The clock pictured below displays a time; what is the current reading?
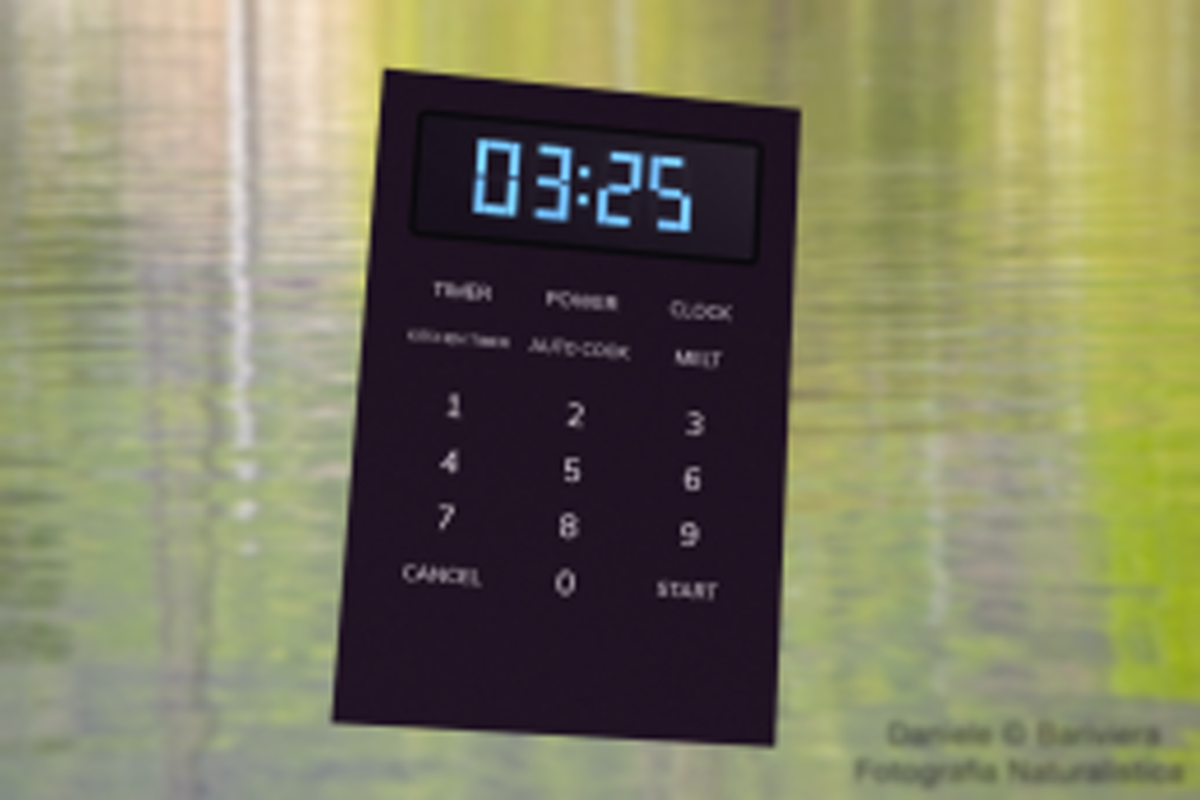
3:25
